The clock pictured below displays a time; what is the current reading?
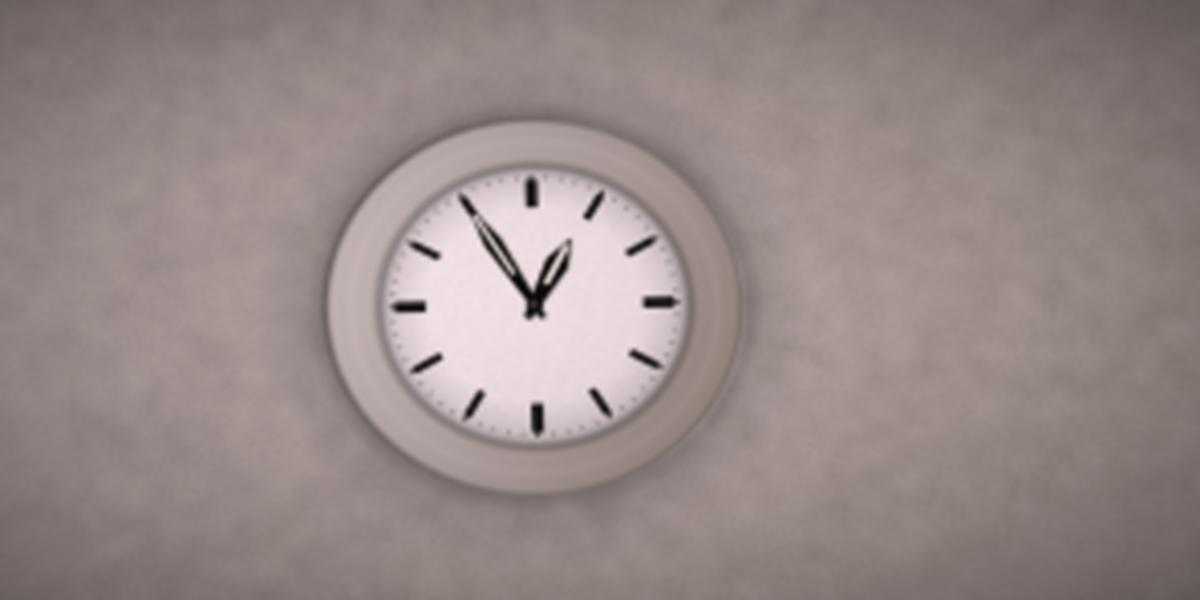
12:55
